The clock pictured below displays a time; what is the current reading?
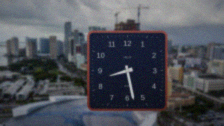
8:28
